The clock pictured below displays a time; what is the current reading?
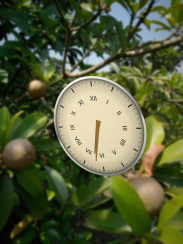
6:32
